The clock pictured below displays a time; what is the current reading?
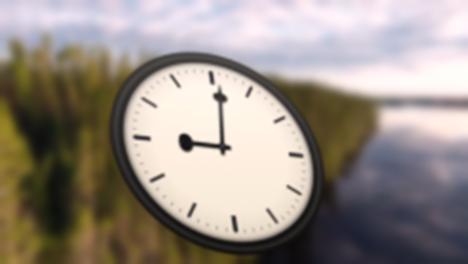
9:01
